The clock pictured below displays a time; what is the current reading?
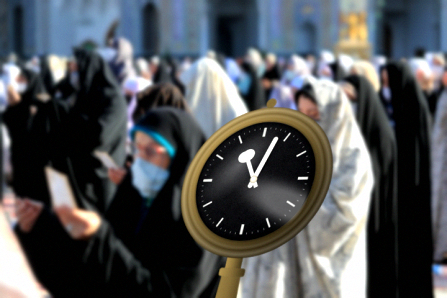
11:03
